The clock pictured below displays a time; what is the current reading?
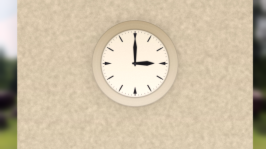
3:00
